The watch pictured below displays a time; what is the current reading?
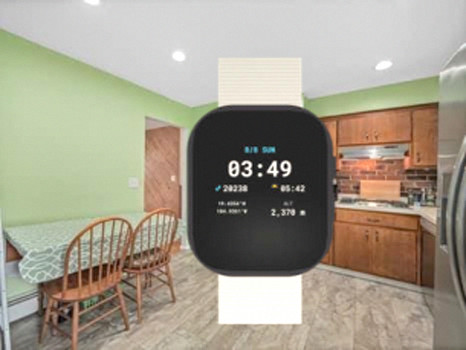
3:49
